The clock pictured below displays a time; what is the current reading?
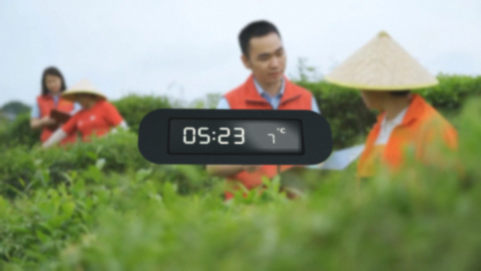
5:23
